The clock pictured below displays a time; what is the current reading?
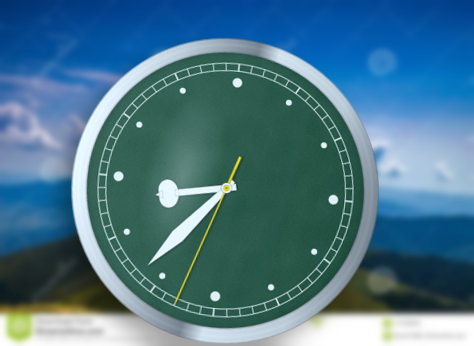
8:36:33
